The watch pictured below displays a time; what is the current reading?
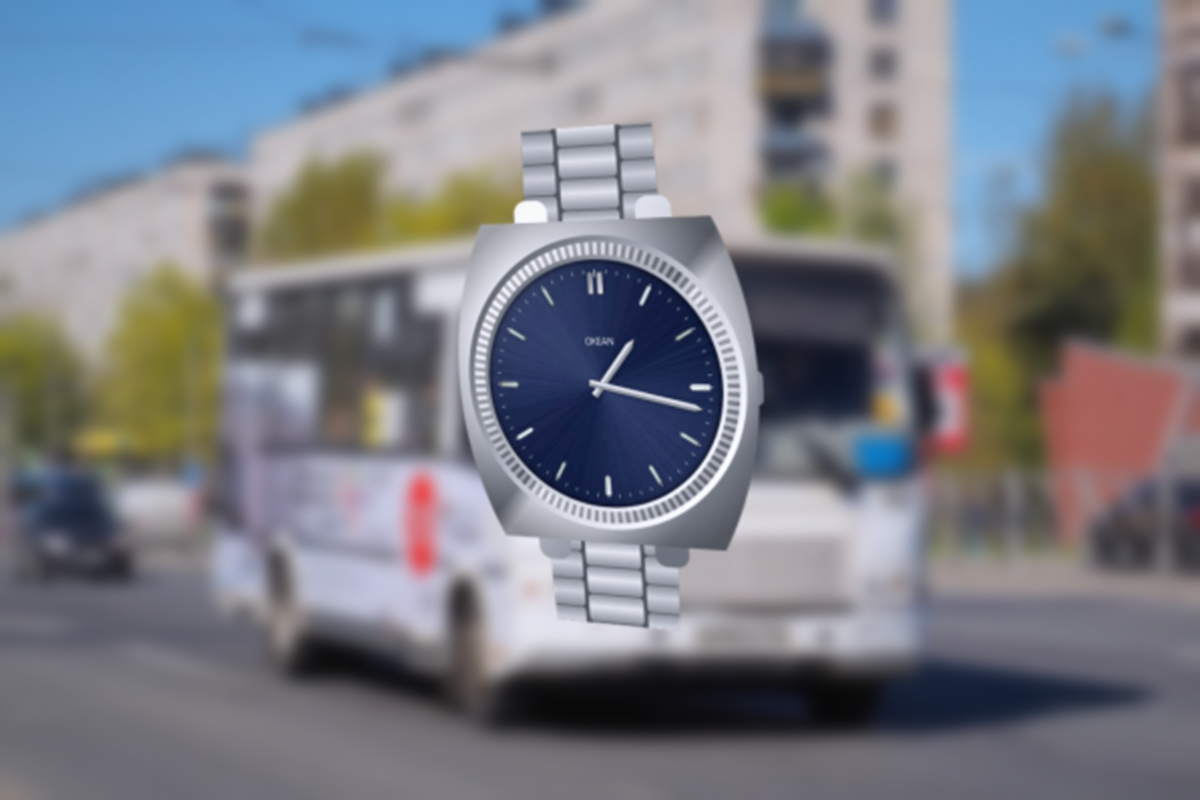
1:17
